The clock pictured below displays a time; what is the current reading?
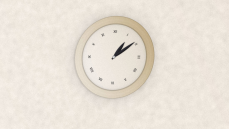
1:09
